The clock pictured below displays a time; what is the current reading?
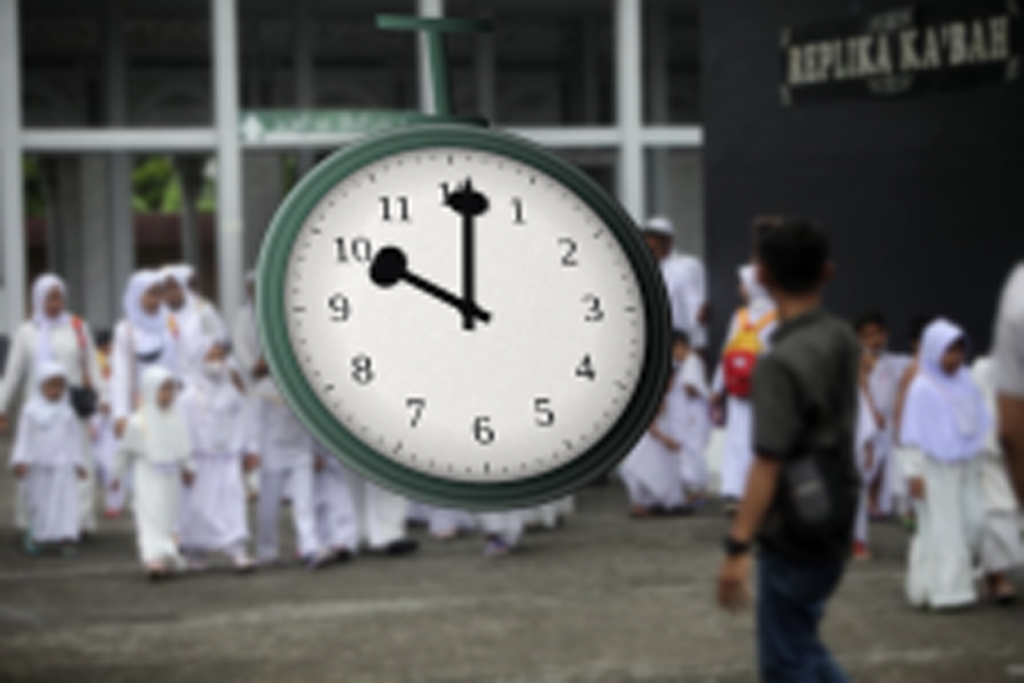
10:01
